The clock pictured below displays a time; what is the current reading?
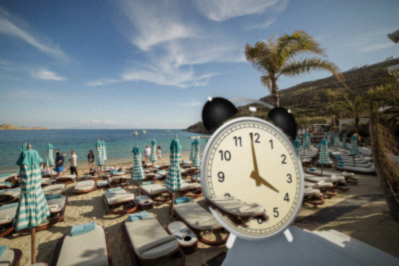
3:59
